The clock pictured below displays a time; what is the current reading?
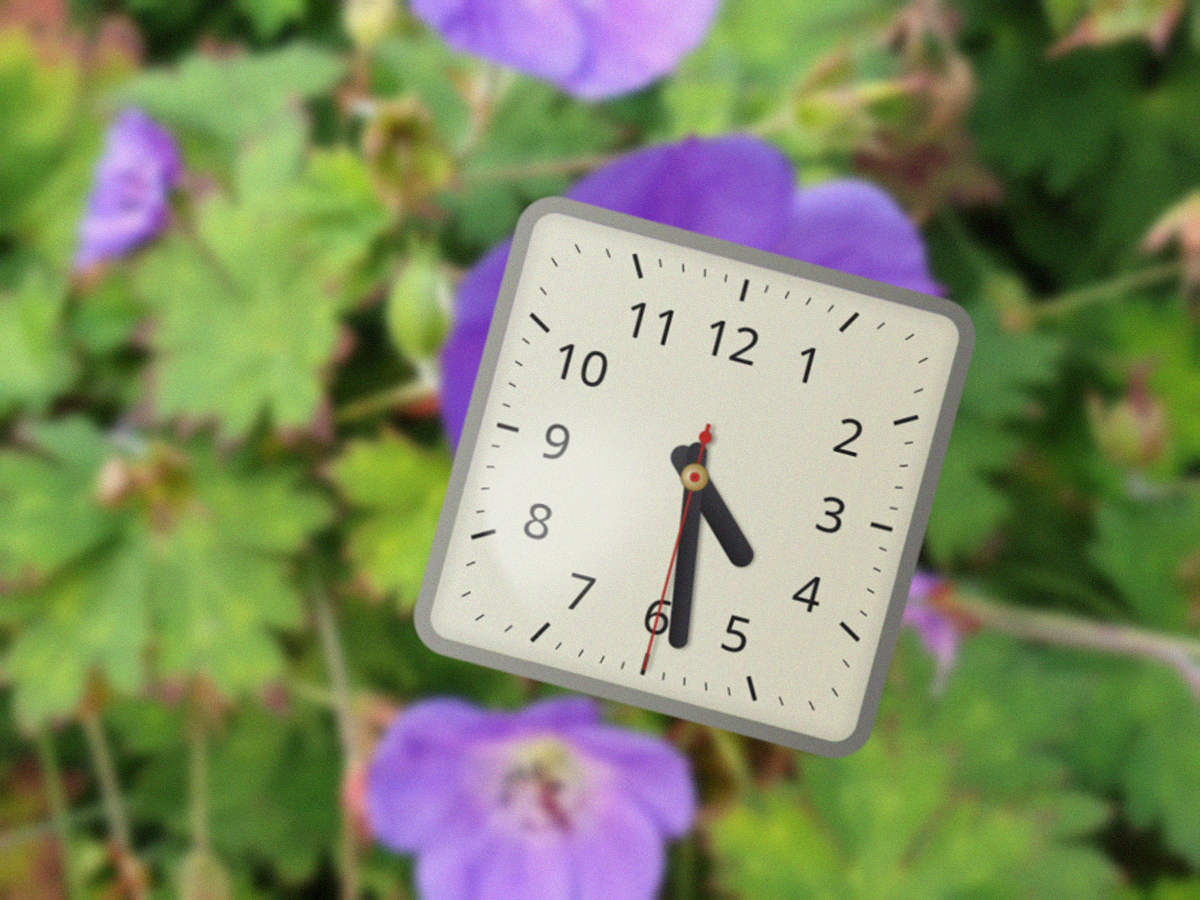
4:28:30
